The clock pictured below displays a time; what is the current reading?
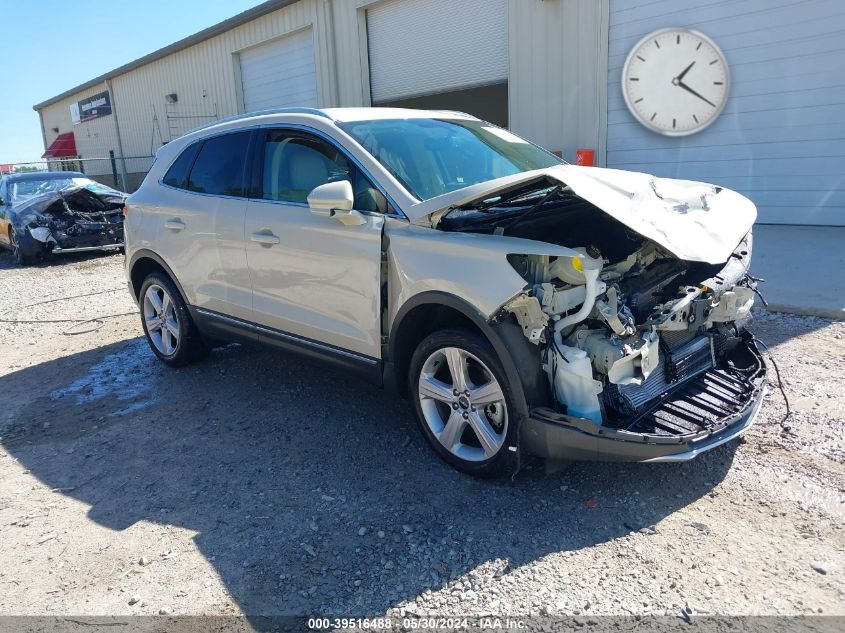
1:20
